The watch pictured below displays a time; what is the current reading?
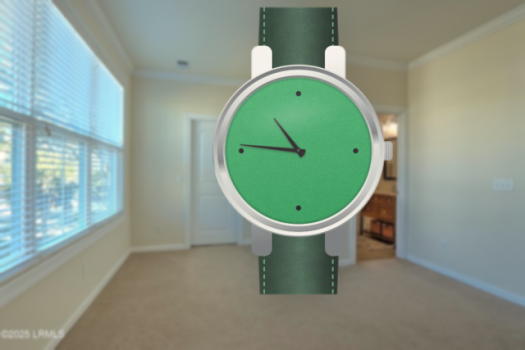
10:46
